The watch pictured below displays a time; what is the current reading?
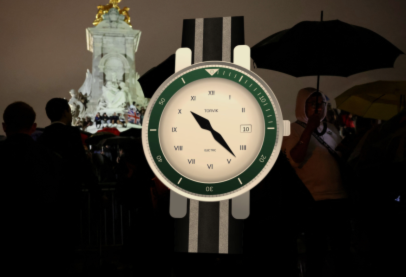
10:23
